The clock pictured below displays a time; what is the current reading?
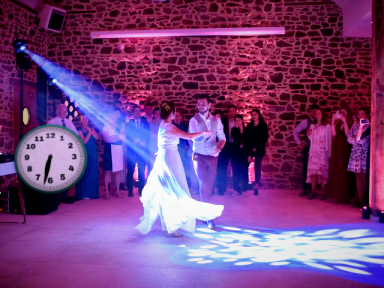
6:32
